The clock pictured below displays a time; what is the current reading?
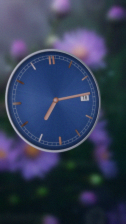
7:14
